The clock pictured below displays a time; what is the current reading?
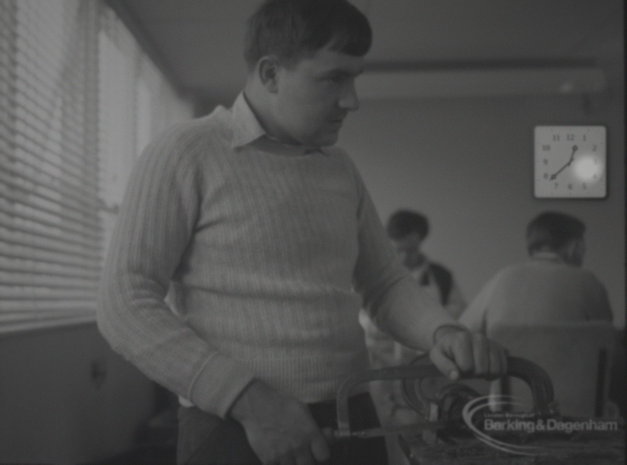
12:38
